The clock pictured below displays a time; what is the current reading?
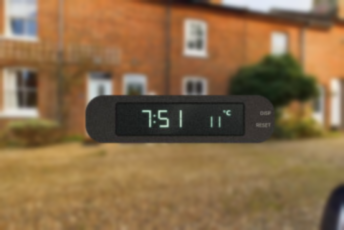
7:51
